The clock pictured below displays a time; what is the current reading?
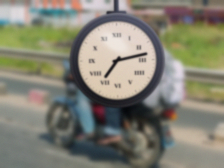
7:13
